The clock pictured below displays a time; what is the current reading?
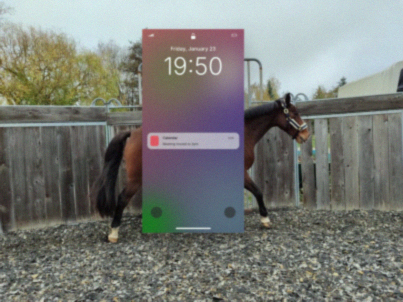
19:50
